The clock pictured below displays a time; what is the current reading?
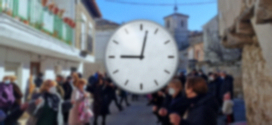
9:02
